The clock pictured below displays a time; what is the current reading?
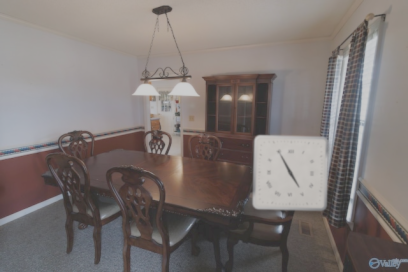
4:55
